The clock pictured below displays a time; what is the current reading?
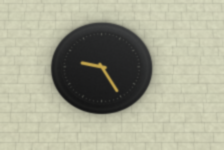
9:25
